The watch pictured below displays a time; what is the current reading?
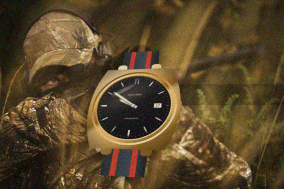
9:51
